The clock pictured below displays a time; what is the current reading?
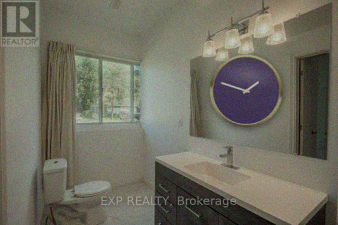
1:48
